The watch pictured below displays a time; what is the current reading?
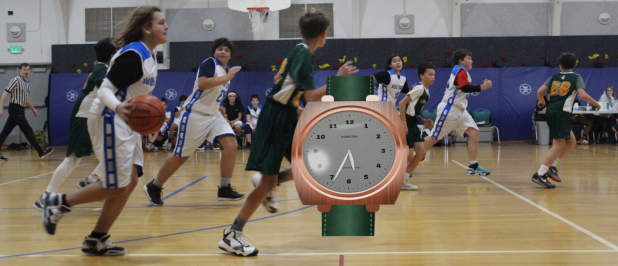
5:34
